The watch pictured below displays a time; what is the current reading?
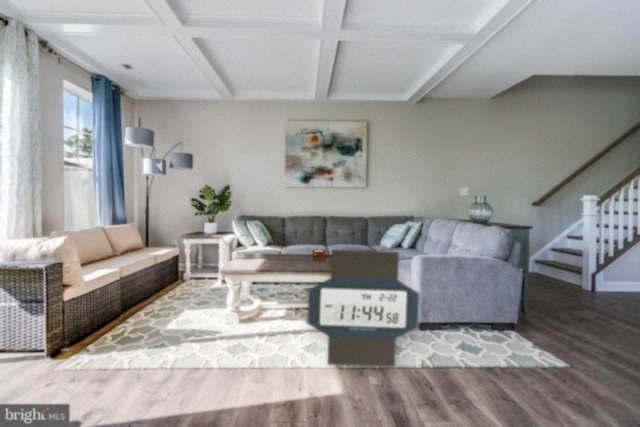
11:44
